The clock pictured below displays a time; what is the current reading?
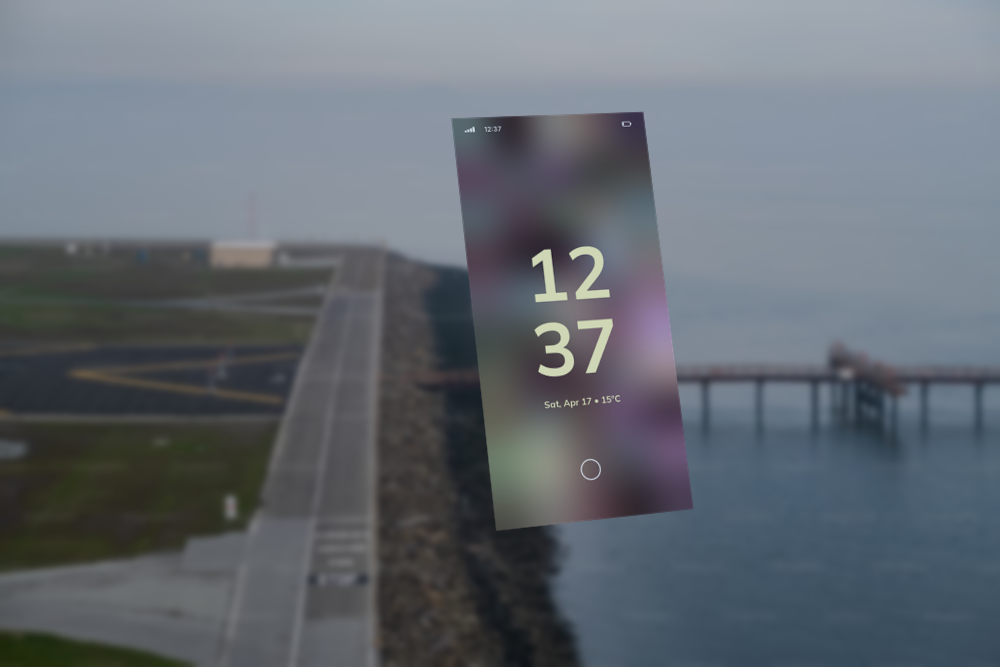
12:37
